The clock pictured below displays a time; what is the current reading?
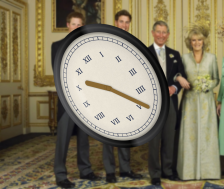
10:24
